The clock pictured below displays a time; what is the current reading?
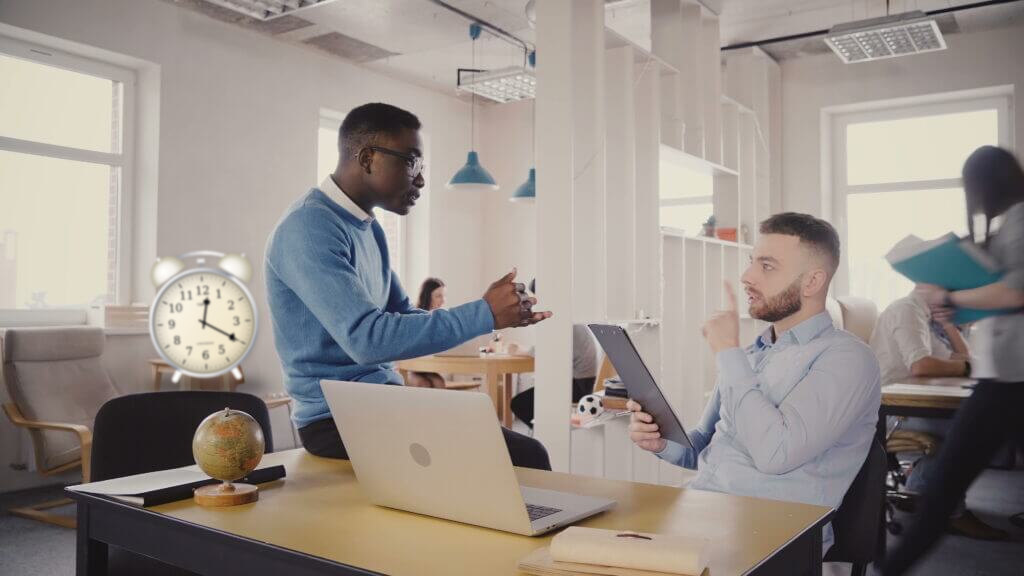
12:20
